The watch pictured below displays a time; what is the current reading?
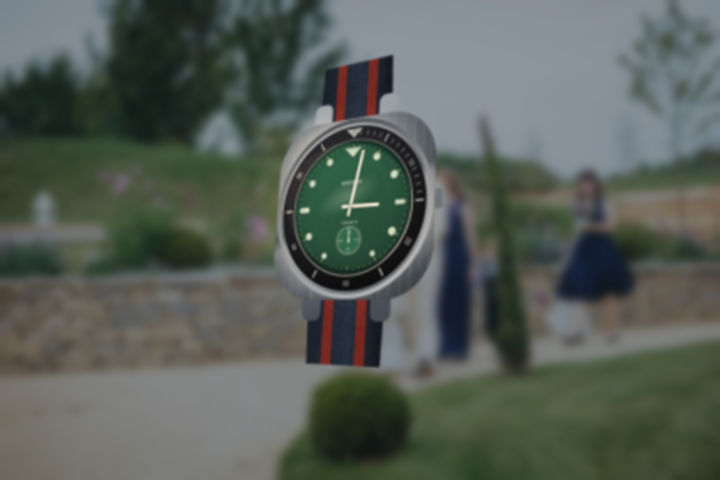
3:02
